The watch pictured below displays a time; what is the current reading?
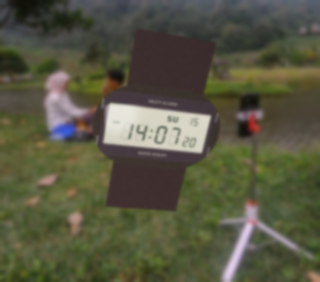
14:07
